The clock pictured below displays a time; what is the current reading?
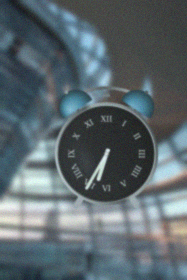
6:35
